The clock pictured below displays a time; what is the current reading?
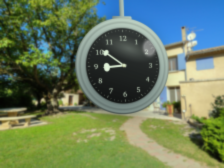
8:51
